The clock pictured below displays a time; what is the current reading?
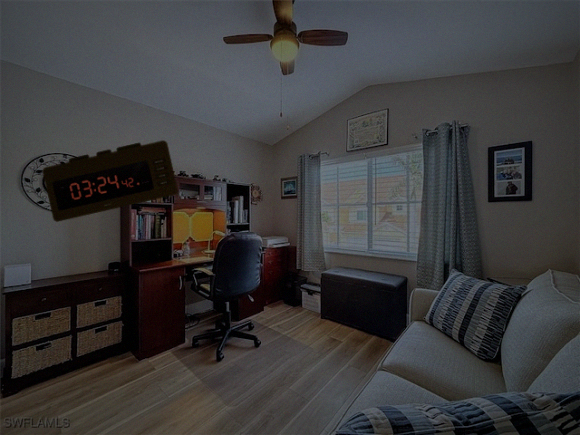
3:24:42
